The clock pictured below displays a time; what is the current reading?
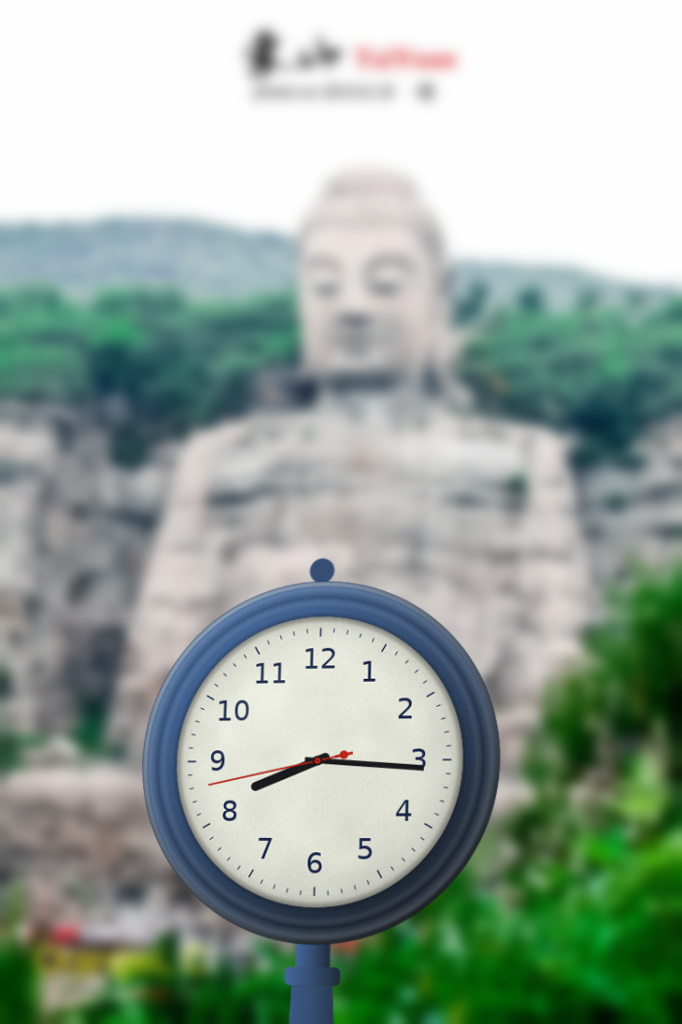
8:15:43
